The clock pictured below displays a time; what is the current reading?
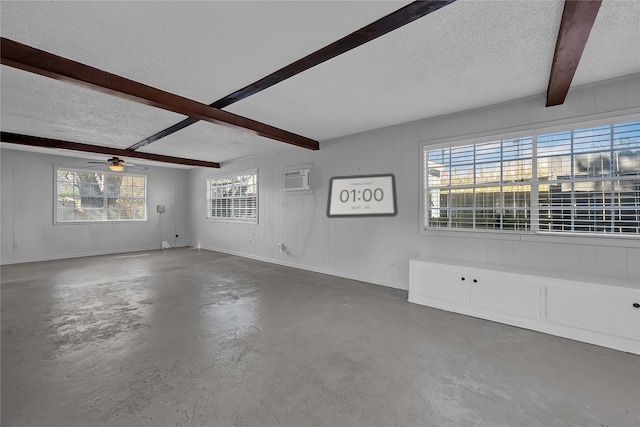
1:00
